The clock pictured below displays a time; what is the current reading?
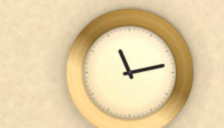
11:13
